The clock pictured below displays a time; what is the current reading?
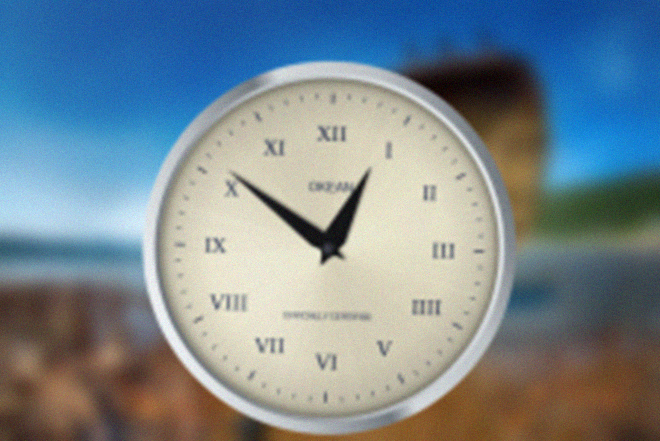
12:51
